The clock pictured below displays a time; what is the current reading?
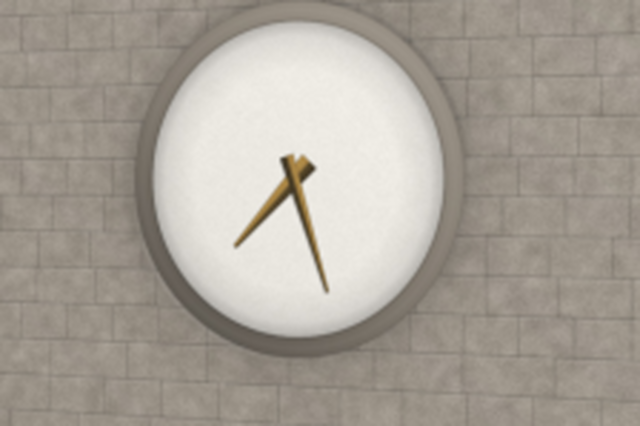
7:27
